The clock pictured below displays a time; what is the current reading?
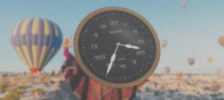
3:35
